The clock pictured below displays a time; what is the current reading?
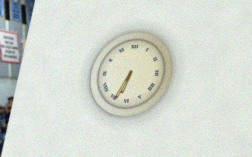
6:34
